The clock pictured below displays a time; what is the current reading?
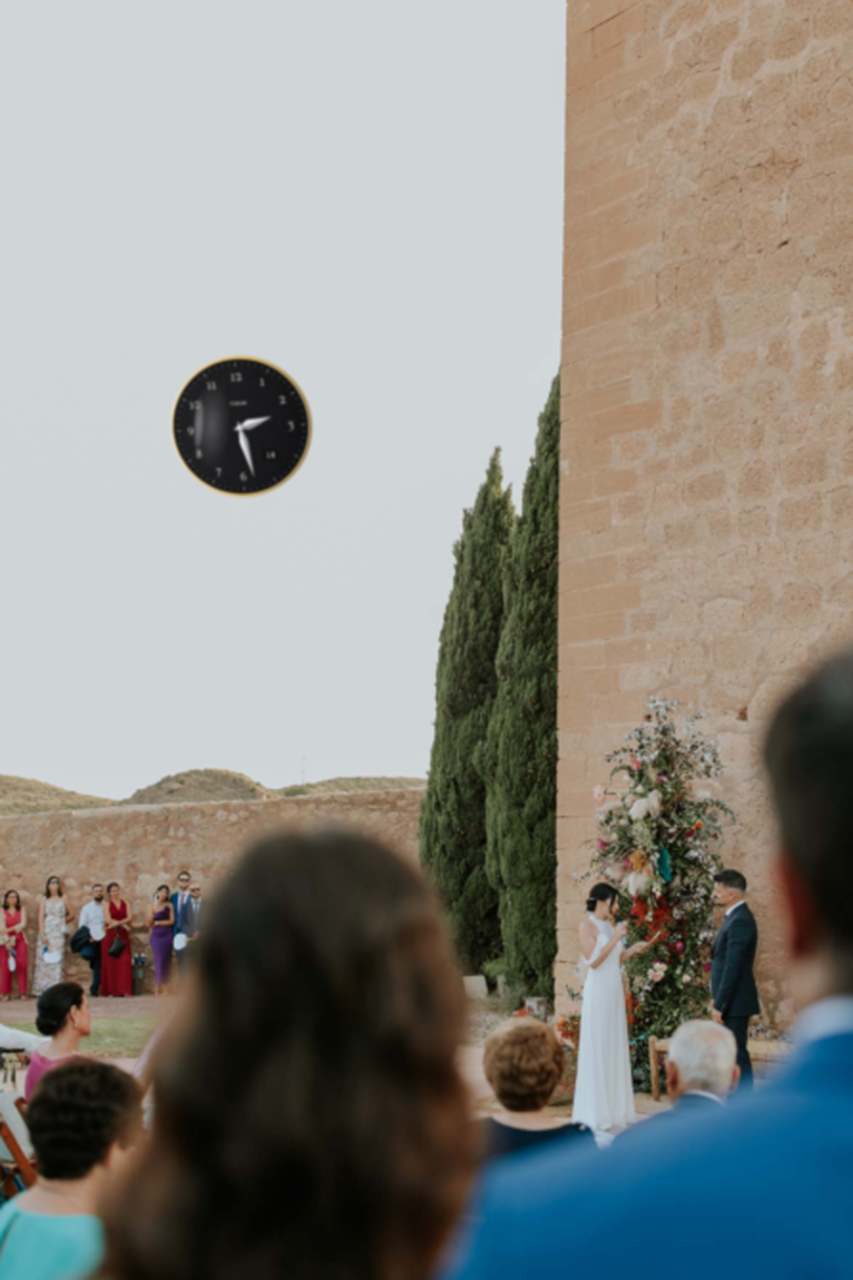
2:28
